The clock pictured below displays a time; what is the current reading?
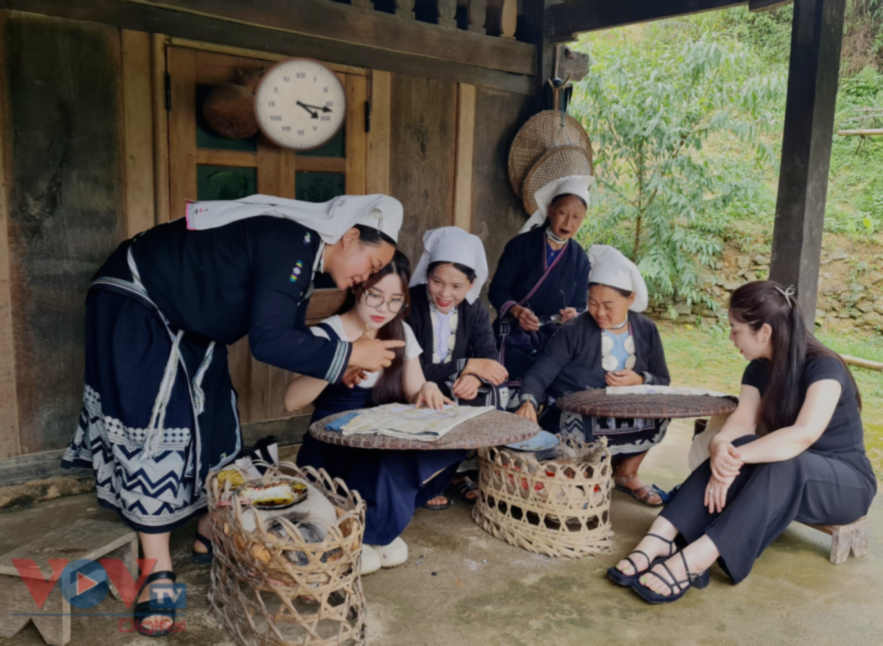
4:17
